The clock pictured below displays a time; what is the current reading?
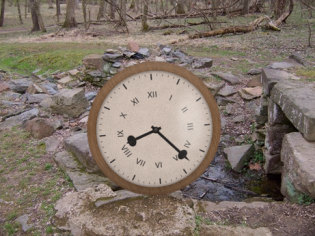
8:23
